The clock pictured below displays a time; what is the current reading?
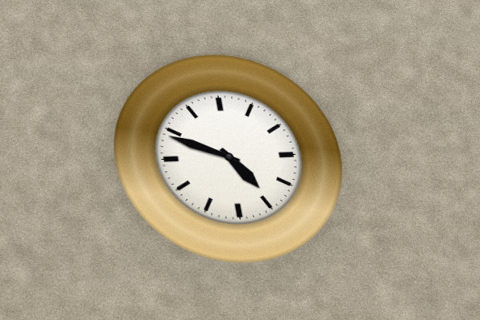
4:49
